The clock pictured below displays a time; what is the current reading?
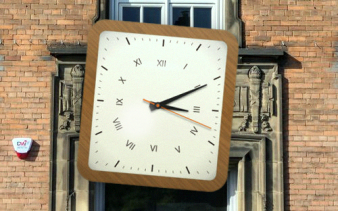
3:10:18
